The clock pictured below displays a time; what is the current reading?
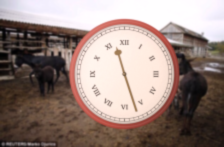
11:27
